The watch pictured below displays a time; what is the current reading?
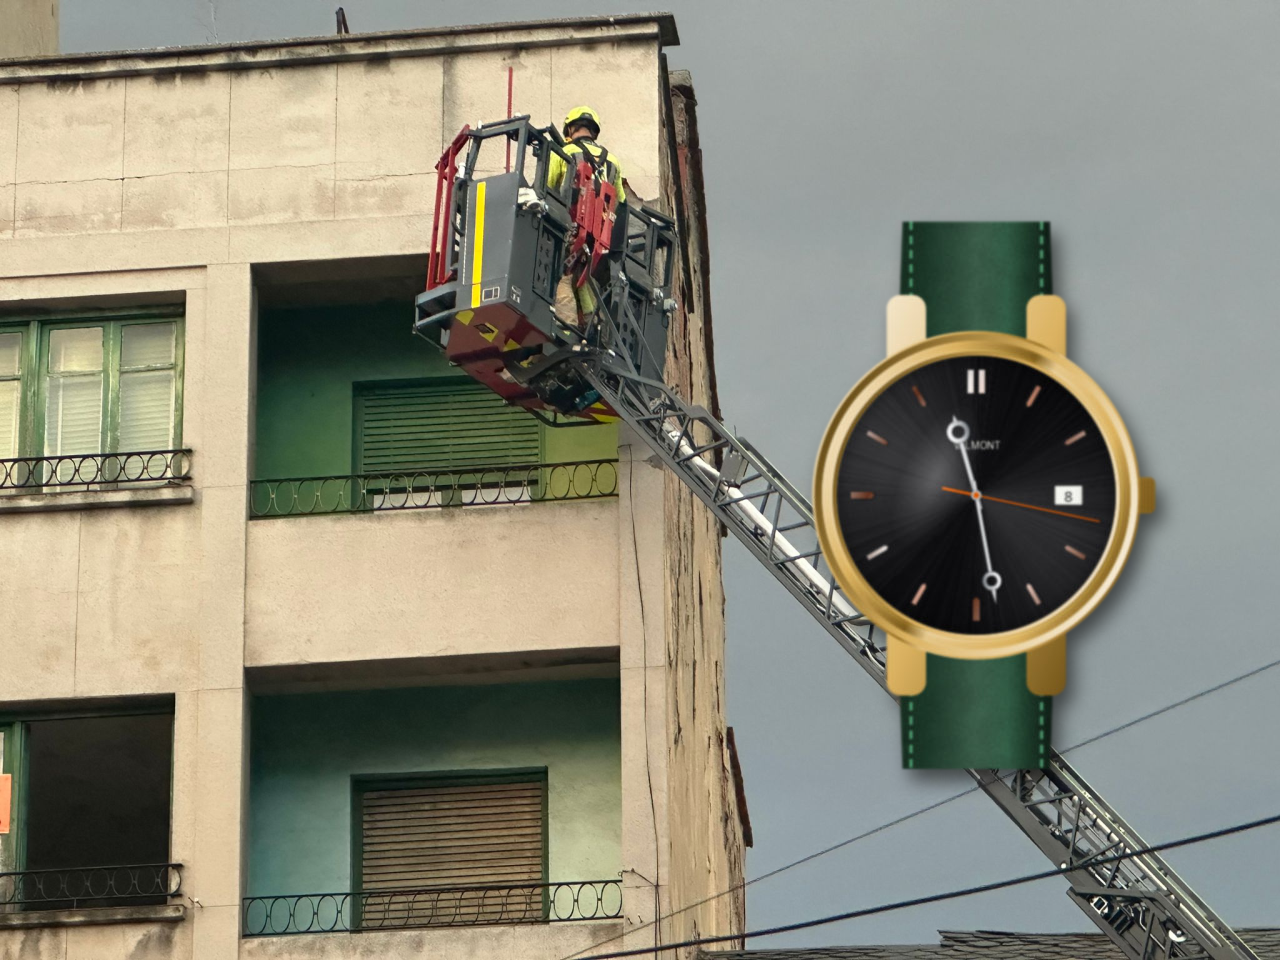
11:28:17
